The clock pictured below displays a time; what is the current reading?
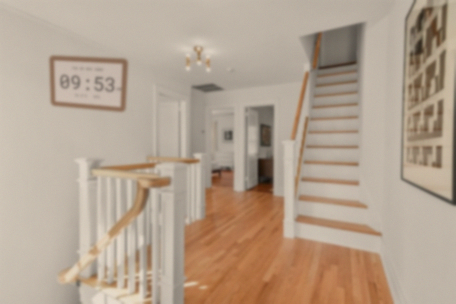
9:53
